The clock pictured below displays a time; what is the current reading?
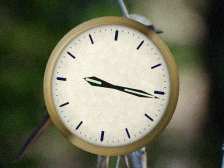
9:16
